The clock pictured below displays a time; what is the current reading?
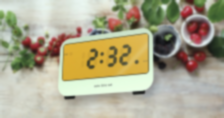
2:32
